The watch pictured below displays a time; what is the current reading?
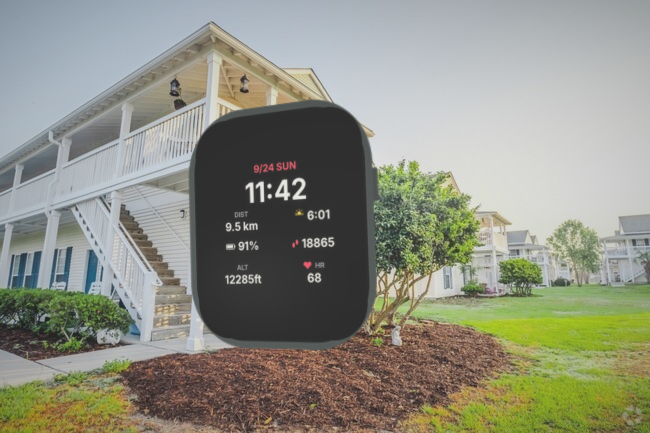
11:42
